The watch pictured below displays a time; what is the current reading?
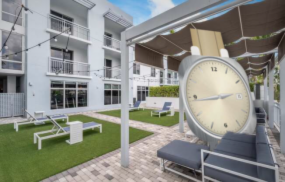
2:44
